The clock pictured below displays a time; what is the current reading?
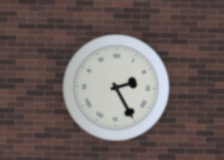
2:25
